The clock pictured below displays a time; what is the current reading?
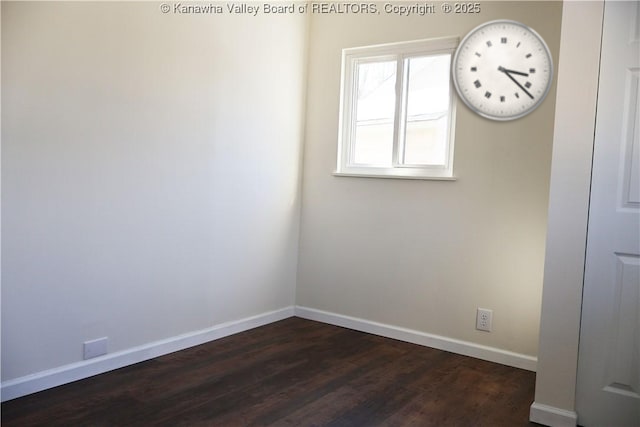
3:22
